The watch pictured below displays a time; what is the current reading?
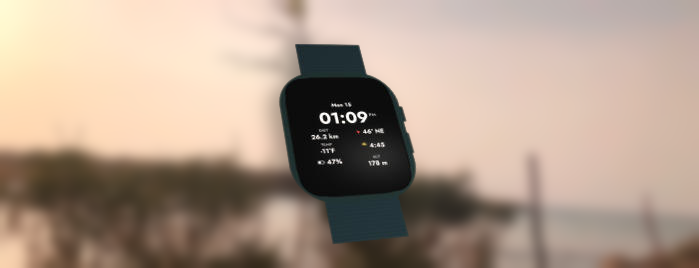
1:09
